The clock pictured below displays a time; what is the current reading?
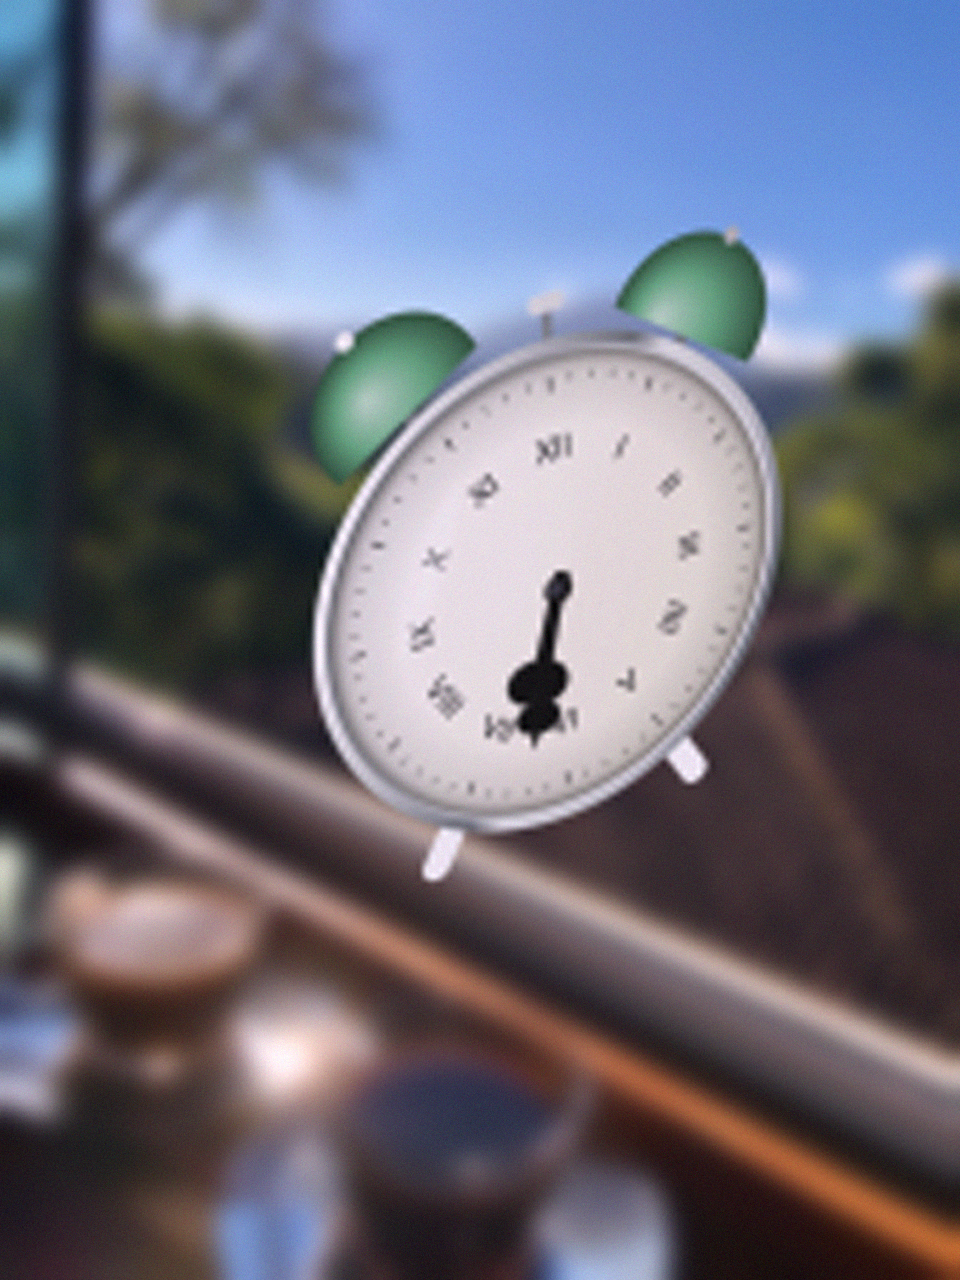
6:32
